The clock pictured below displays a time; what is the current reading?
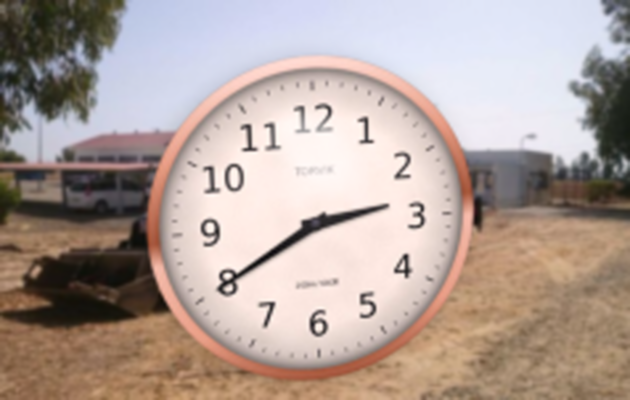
2:40
